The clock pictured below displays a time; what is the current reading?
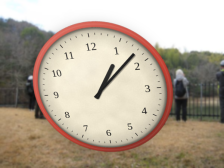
1:08
